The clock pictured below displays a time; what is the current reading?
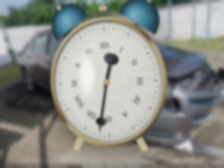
12:32
